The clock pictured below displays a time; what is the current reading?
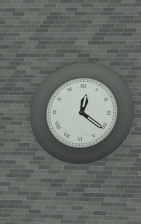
12:21
